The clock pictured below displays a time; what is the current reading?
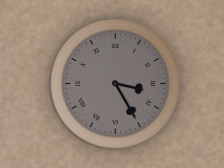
3:25
